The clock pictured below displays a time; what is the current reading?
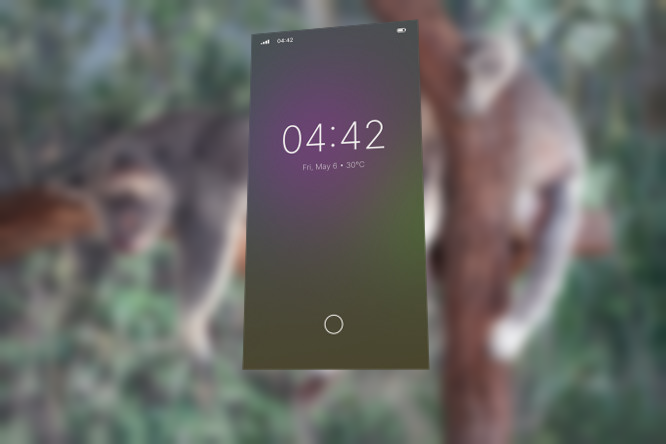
4:42
